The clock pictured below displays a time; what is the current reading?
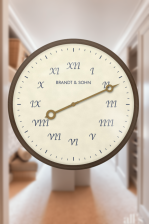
8:11
